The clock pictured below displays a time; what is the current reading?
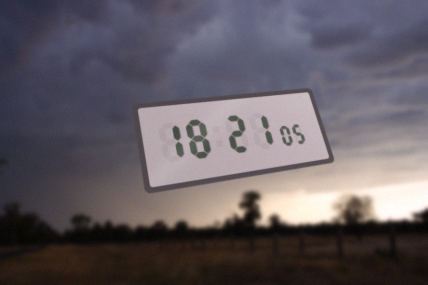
18:21:05
